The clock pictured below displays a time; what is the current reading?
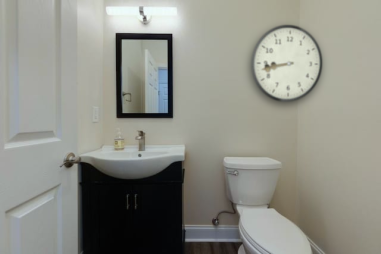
8:43
